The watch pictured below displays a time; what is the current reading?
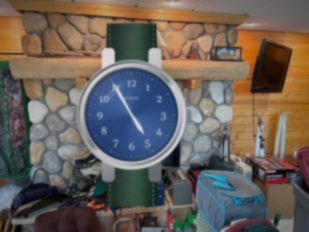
4:55
